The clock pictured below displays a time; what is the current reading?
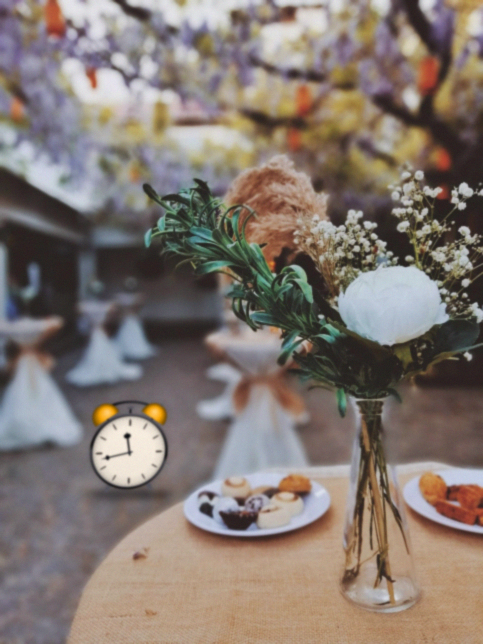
11:43
